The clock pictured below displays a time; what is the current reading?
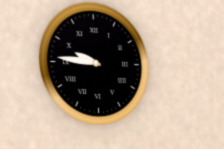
9:46
